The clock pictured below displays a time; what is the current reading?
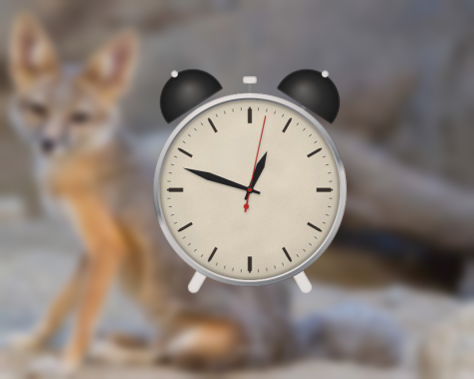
12:48:02
